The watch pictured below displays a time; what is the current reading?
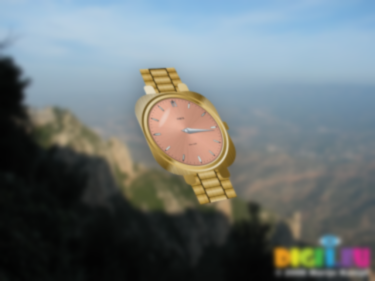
3:16
